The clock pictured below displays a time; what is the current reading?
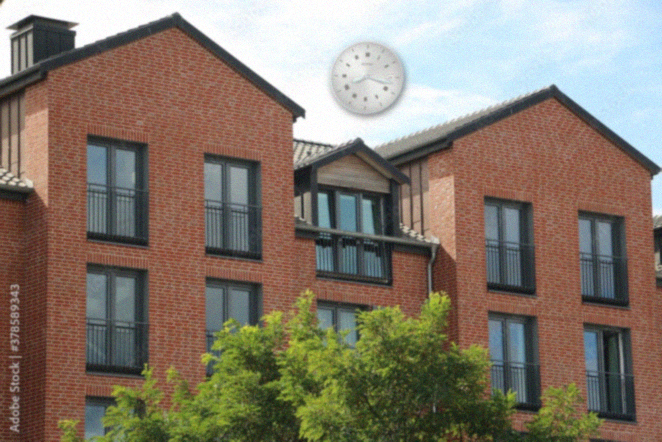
8:17
